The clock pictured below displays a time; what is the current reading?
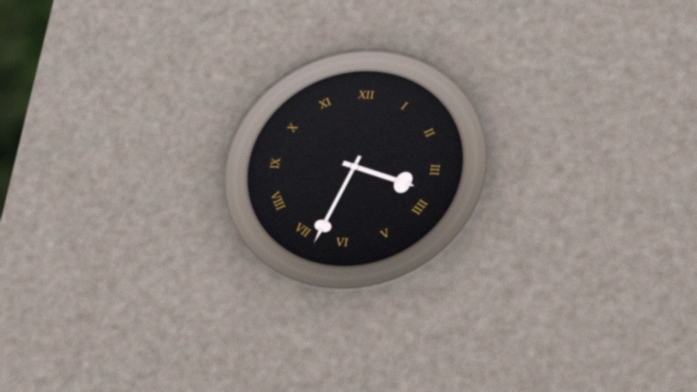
3:33
